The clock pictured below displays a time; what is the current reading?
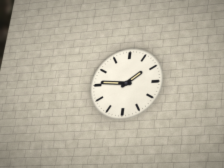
1:46
